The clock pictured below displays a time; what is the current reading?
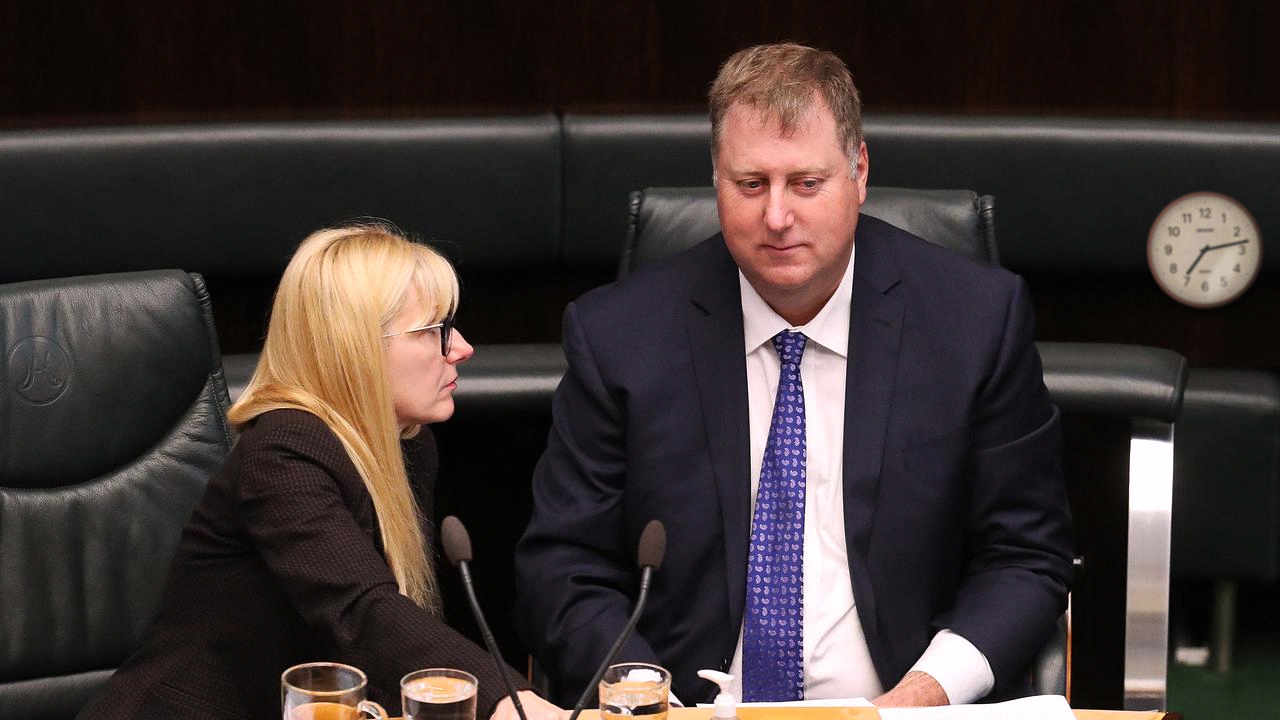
7:13
